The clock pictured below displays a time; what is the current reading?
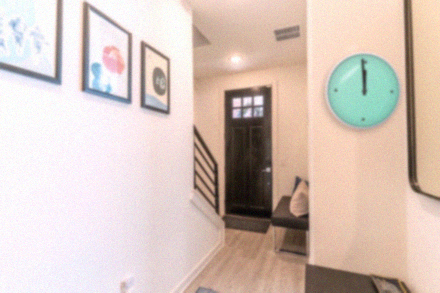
11:59
